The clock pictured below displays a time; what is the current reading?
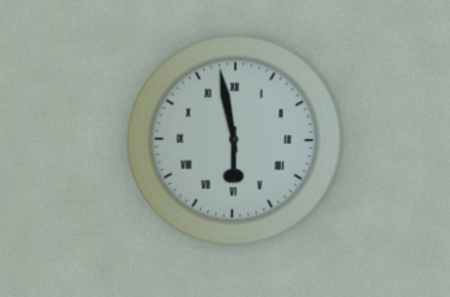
5:58
